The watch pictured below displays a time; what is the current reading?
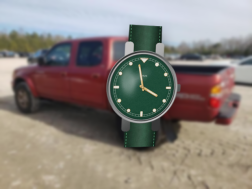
3:58
